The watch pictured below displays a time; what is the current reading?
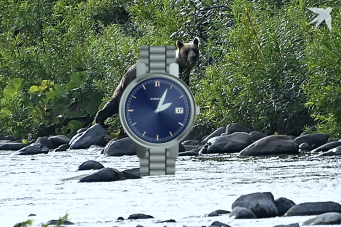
2:04
